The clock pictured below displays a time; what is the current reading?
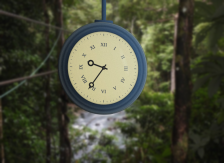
9:36
